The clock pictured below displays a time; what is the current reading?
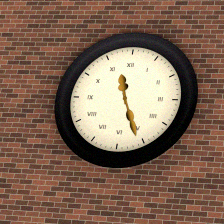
11:26
